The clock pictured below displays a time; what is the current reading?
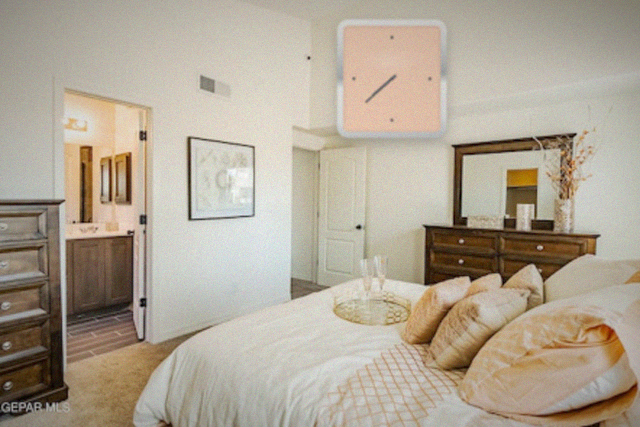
7:38
